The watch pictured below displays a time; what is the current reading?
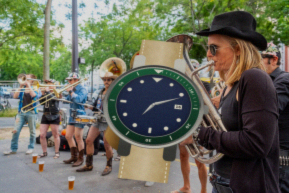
7:11
